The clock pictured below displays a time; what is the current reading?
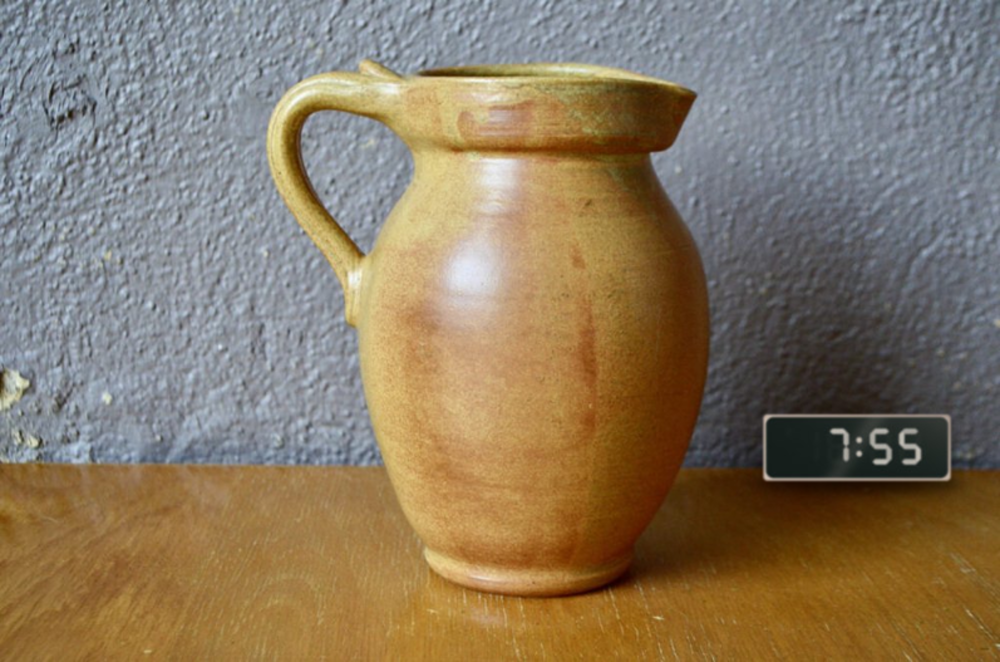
7:55
